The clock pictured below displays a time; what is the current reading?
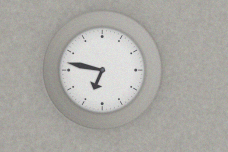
6:47
